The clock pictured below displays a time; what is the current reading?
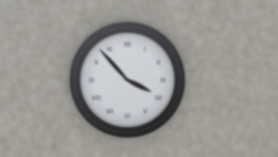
3:53
